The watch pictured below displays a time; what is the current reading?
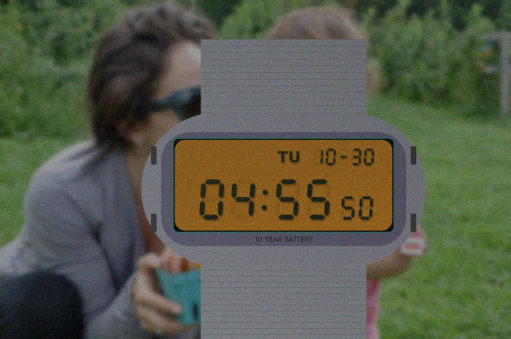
4:55:50
